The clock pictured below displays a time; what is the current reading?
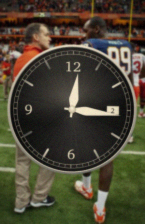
12:16
